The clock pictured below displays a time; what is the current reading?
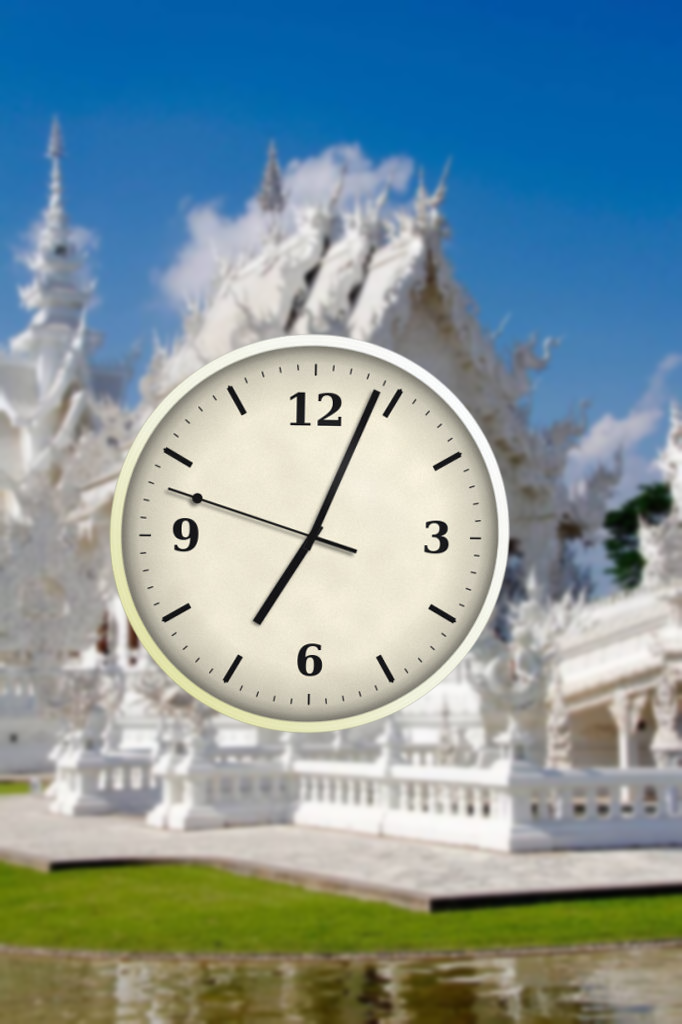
7:03:48
